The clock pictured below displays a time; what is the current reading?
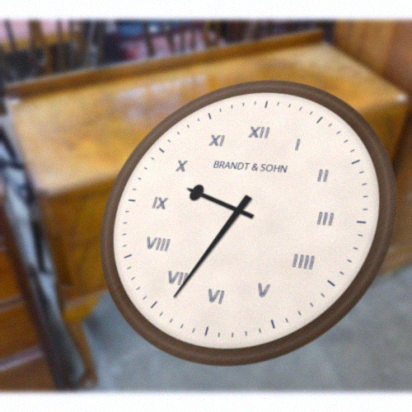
9:34
